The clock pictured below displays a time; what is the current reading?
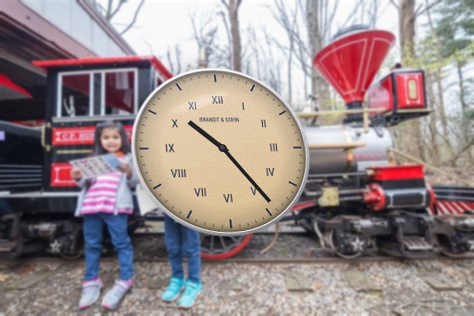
10:24
